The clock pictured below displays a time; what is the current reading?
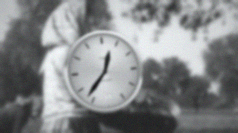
12:37
